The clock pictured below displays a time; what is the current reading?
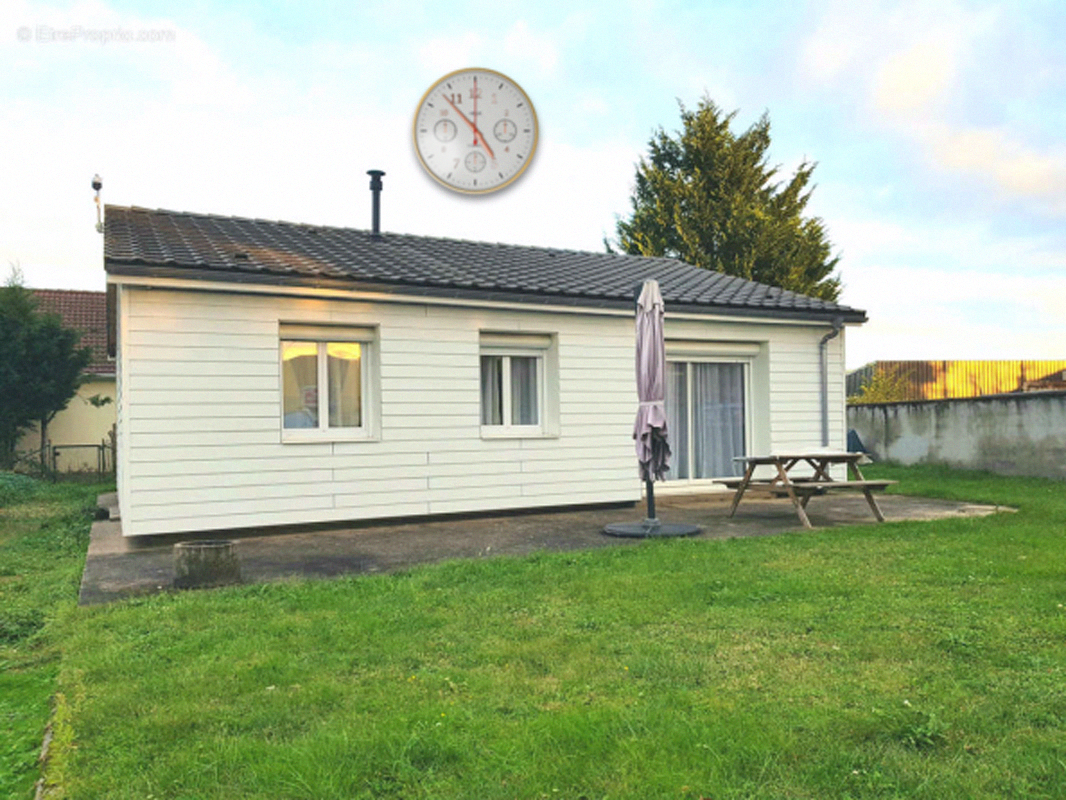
4:53
